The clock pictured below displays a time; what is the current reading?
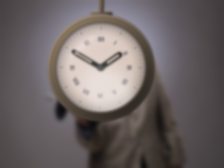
1:50
